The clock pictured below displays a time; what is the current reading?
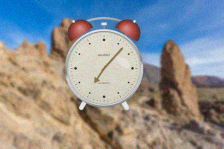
7:07
